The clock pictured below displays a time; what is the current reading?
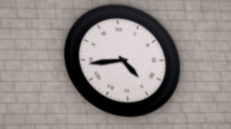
4:44
